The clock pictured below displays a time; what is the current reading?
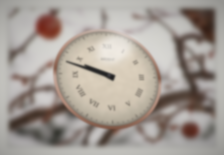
9:48
